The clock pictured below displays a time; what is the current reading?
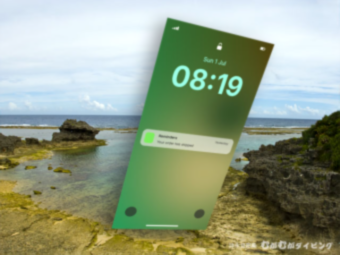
8:19
